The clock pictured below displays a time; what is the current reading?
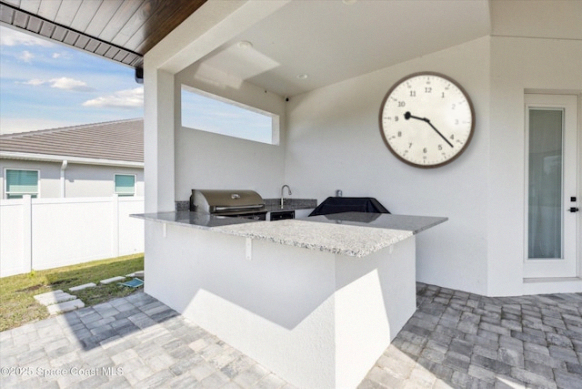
9:22
